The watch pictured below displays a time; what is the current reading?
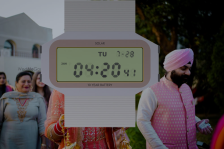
4:20:41
